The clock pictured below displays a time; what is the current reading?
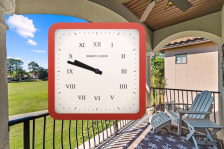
9:48
